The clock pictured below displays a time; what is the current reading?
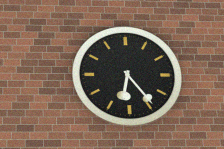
6:24
